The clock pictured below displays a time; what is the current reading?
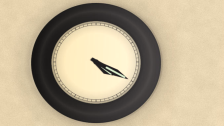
4:20
